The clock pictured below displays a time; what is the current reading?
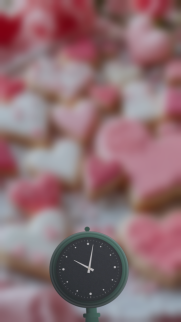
10:02
